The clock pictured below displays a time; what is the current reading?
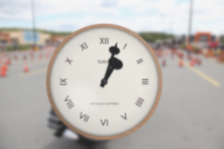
1:03
